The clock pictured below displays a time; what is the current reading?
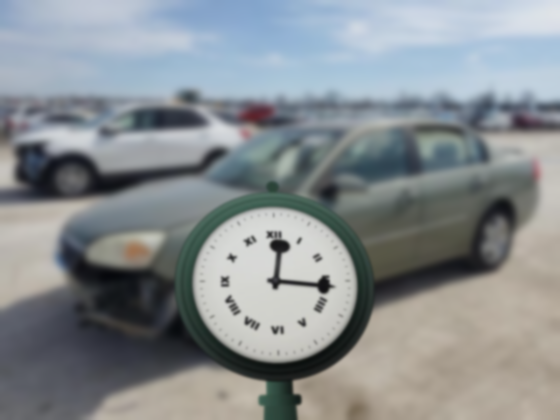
12:16
